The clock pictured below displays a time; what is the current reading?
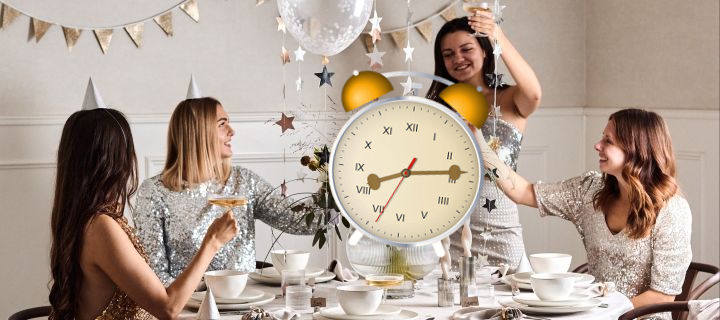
8:13:34
